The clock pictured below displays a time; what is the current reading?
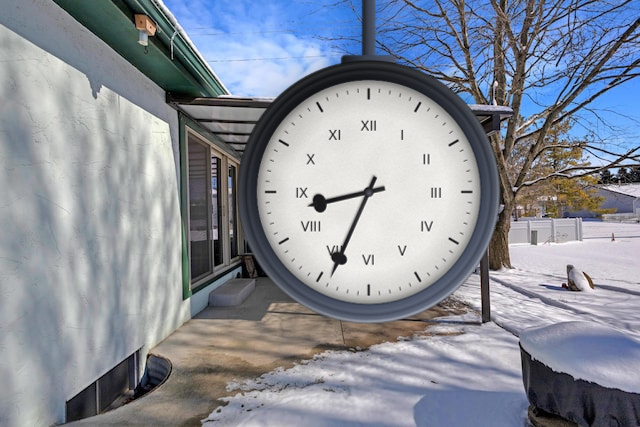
8:34
